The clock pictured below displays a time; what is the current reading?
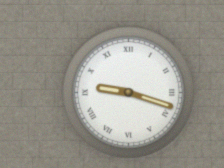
9:18
